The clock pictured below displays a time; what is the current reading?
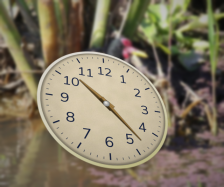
10:23
